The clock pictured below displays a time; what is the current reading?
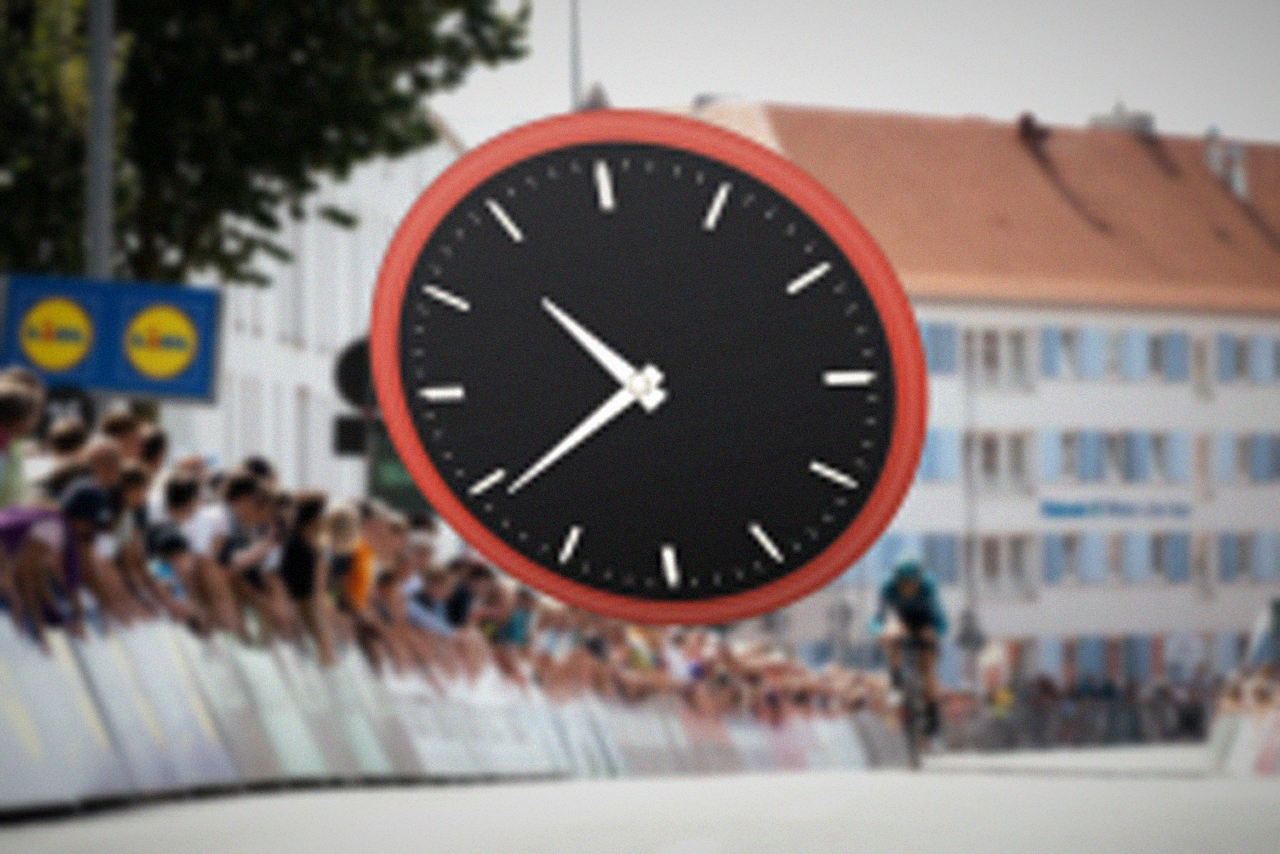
10:39
